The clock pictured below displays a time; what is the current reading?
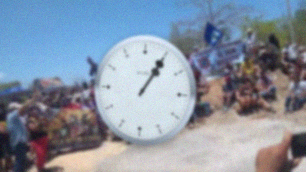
1:05
